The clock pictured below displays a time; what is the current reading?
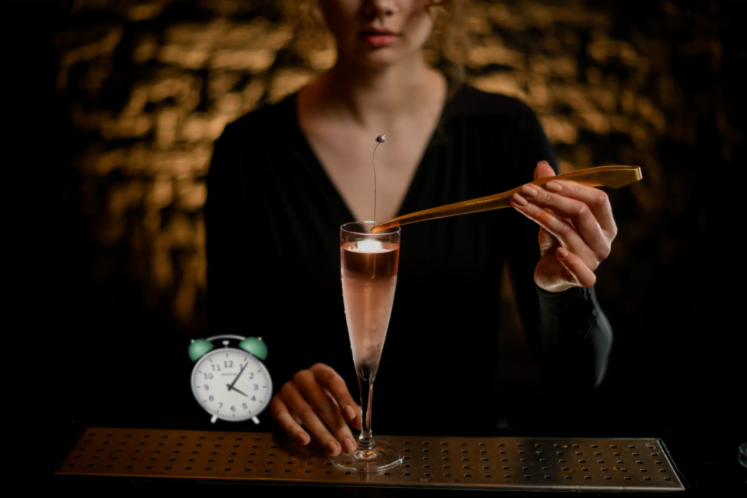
4:06
